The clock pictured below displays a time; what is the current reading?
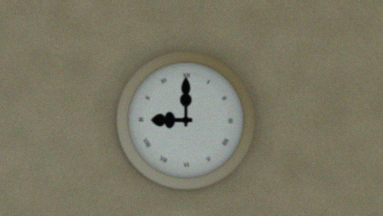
9:00
